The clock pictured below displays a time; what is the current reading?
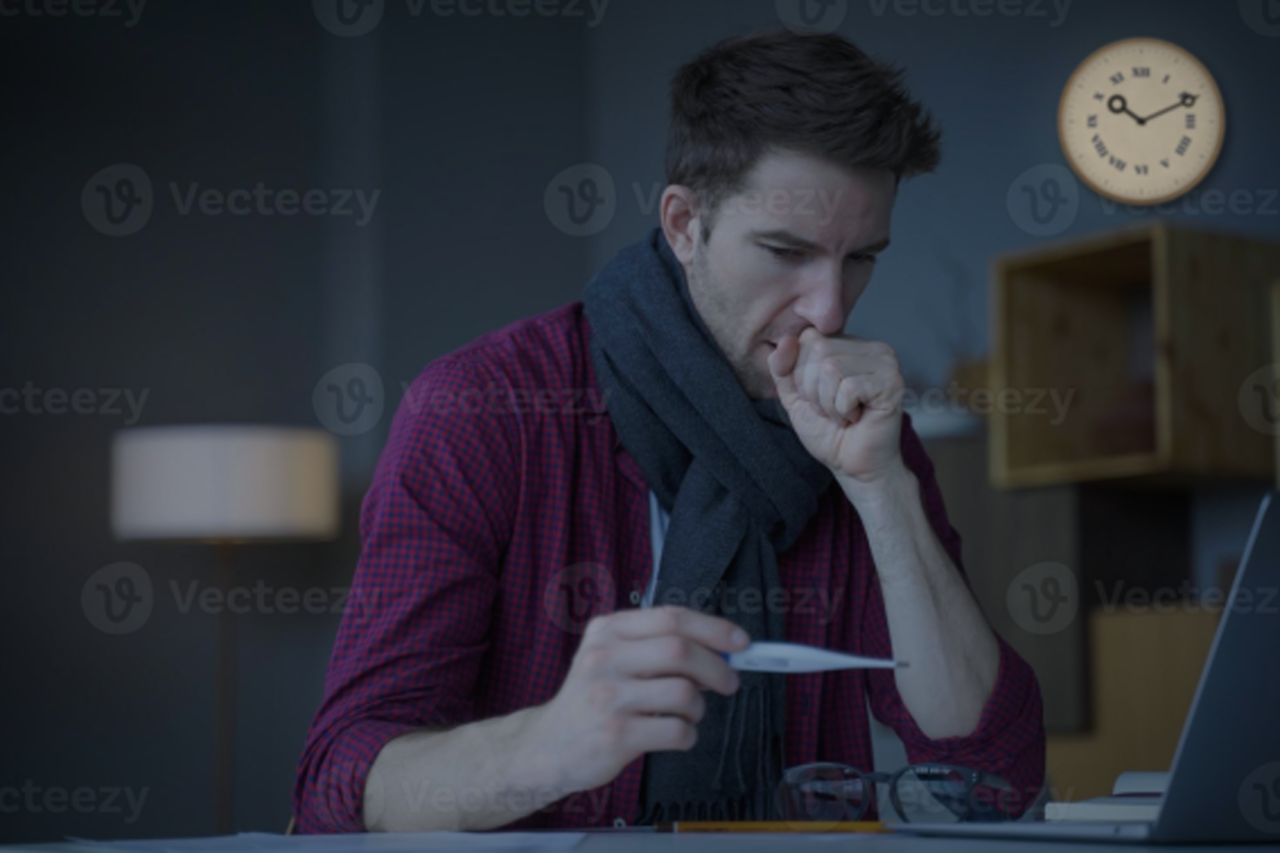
10:11
